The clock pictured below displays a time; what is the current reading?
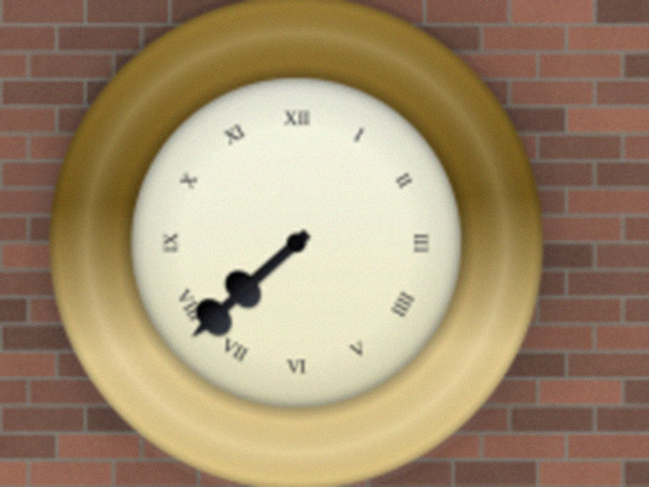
7:38
